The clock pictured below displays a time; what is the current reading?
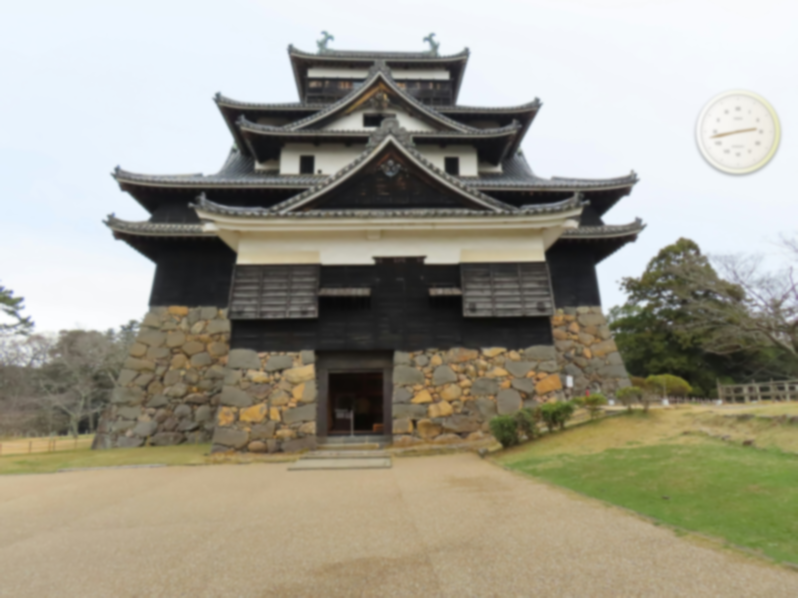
2:43
